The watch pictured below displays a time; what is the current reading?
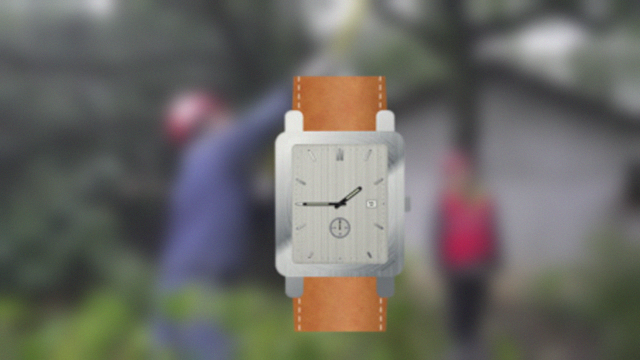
1:45
